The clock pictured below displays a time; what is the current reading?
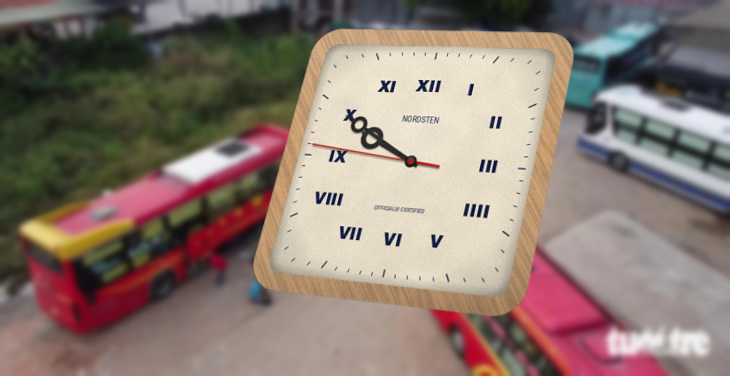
9:49:46
